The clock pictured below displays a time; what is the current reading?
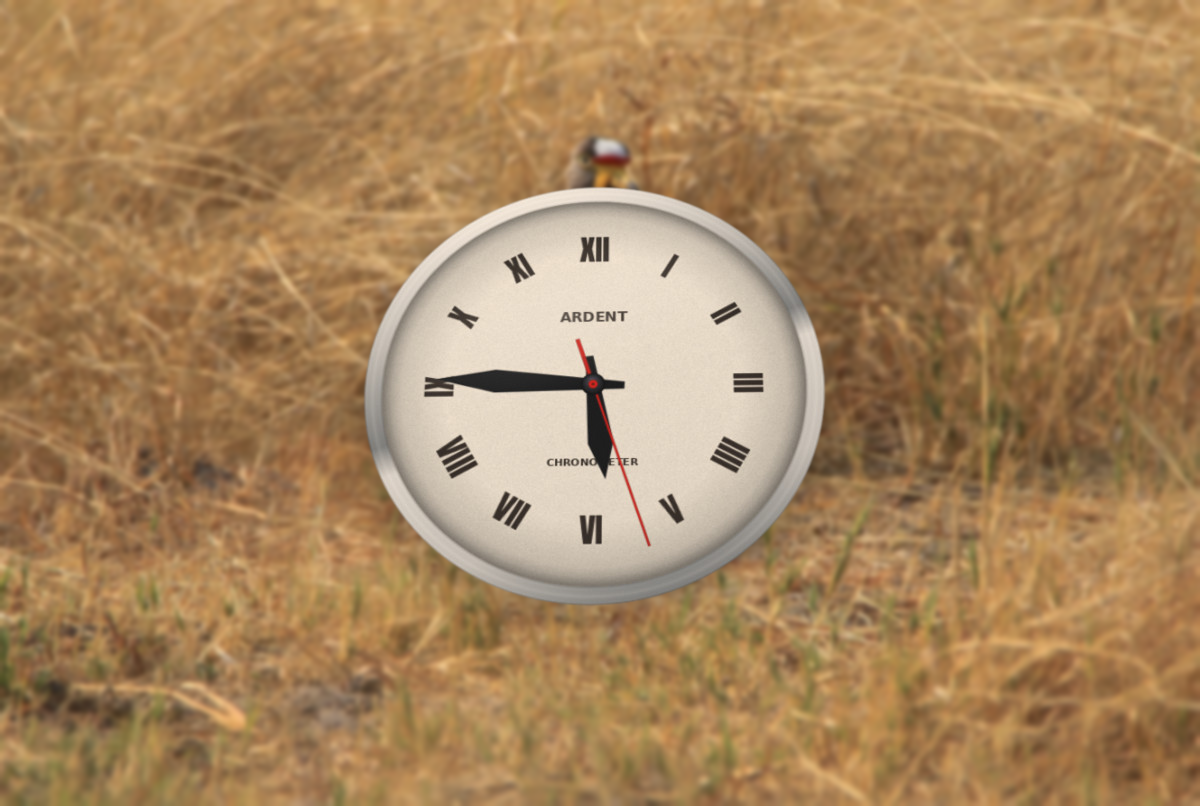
5:45:27
